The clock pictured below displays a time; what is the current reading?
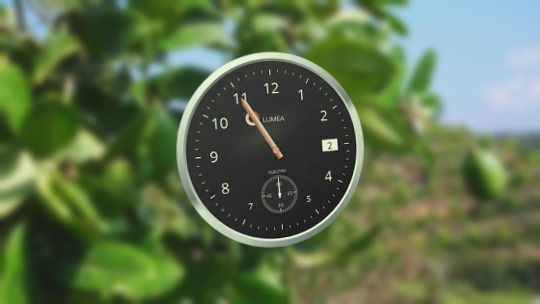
10:55
